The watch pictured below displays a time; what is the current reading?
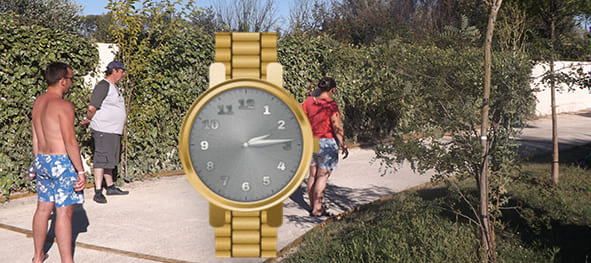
2:14
